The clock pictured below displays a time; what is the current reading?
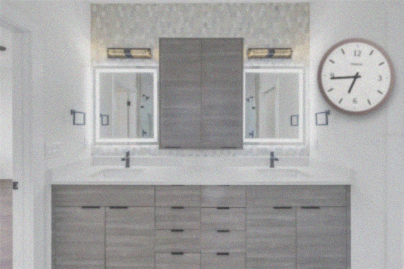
6:44
